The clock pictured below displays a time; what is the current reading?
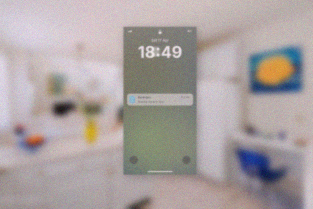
18:49
